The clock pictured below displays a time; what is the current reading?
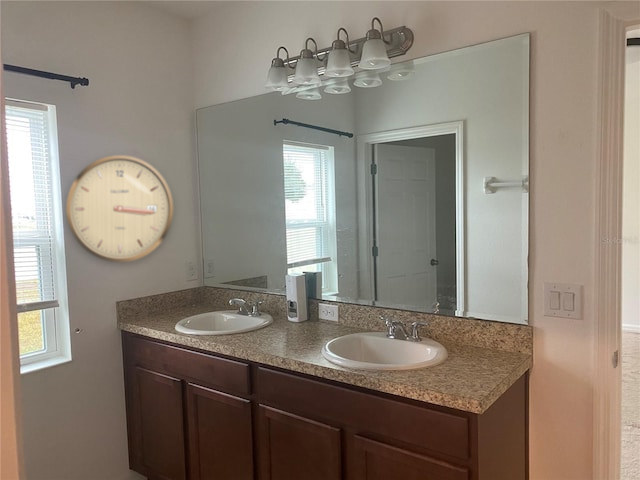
3:16
